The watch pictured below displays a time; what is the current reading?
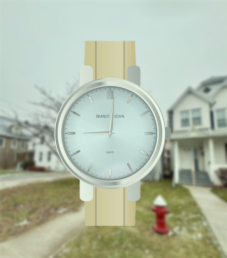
9:01
